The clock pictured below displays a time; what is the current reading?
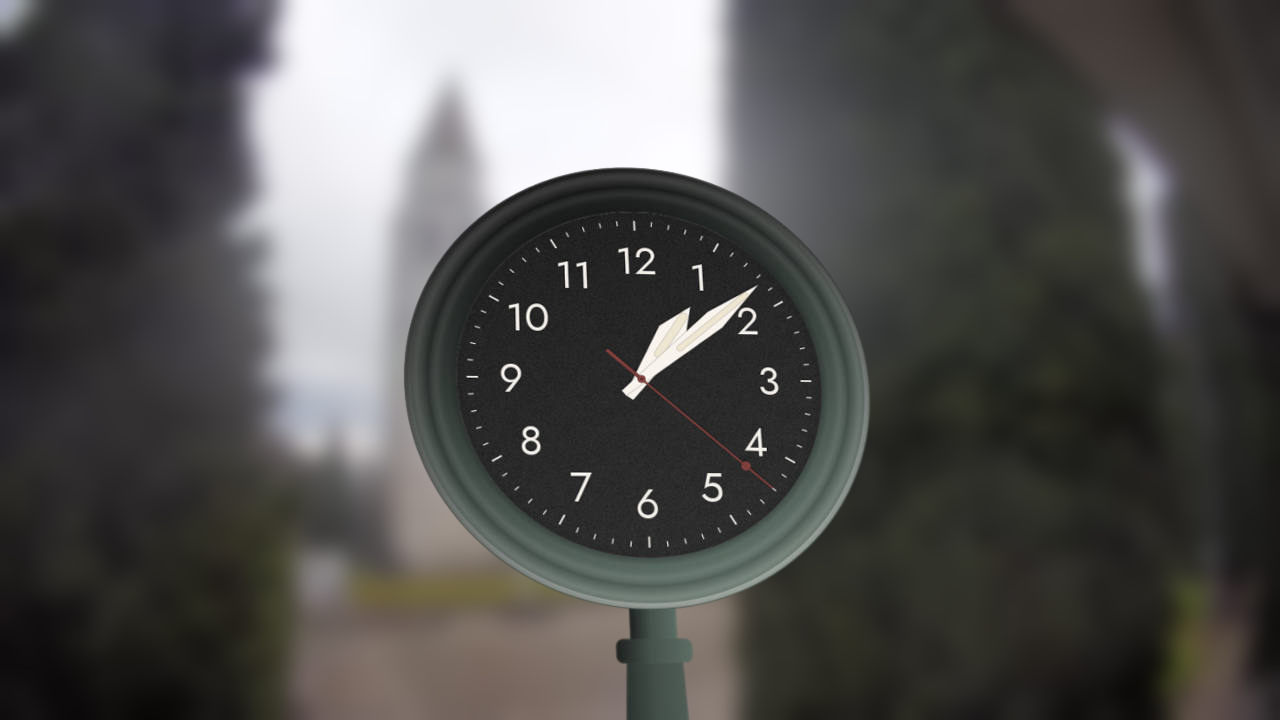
1:08:22
